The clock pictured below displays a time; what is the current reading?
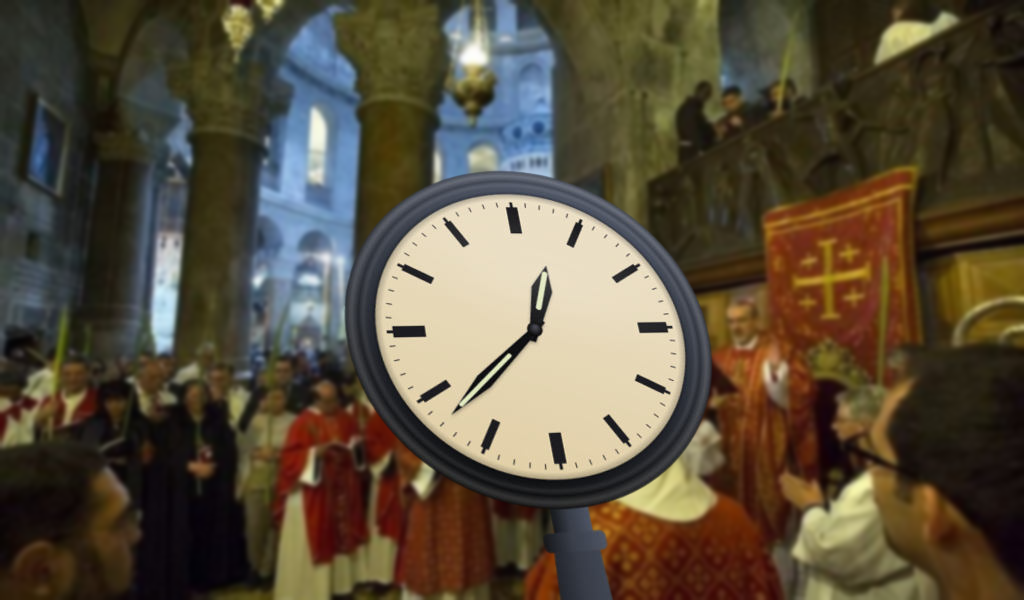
12:38
